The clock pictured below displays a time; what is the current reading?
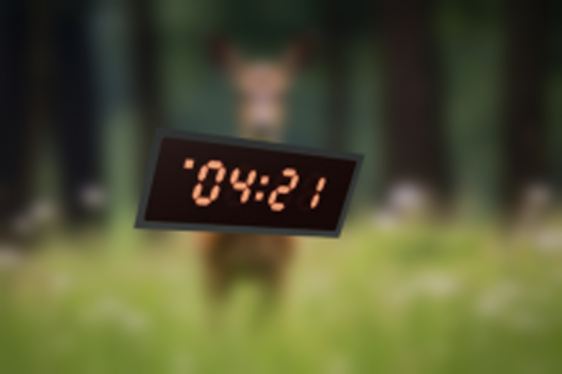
4:21
